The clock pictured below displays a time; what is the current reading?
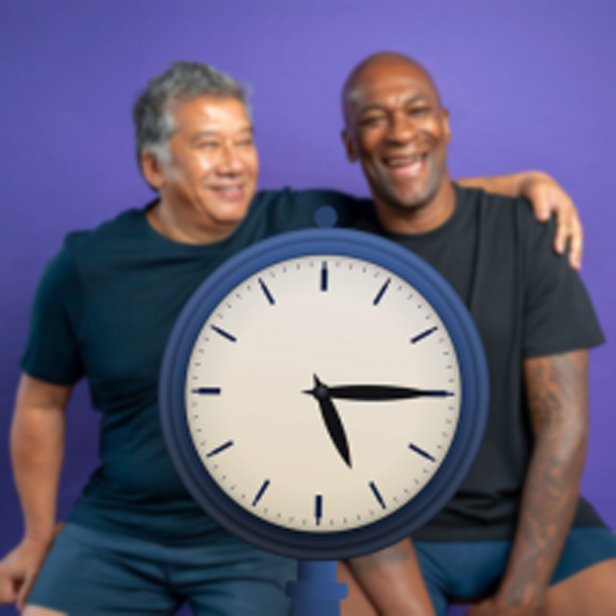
5:15
